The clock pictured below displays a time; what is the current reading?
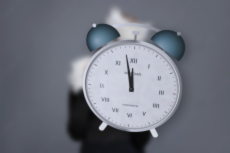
11:58
